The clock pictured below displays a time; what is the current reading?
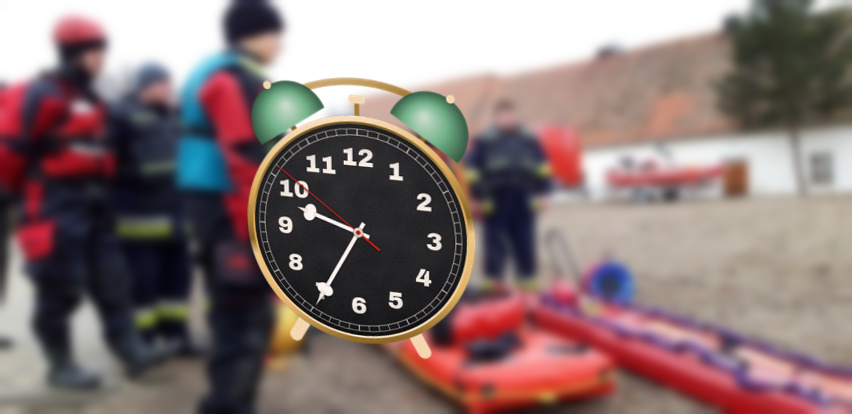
9:34:51
